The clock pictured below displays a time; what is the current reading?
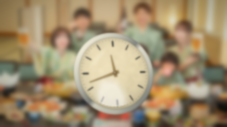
11:42
